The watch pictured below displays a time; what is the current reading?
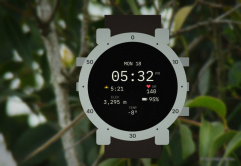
5:32
